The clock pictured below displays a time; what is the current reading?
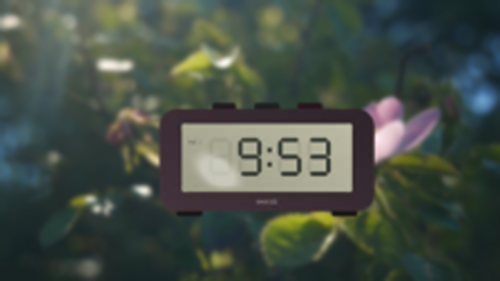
9:53
